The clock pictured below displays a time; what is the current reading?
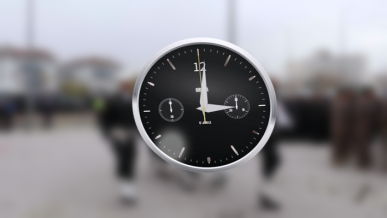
3:01
